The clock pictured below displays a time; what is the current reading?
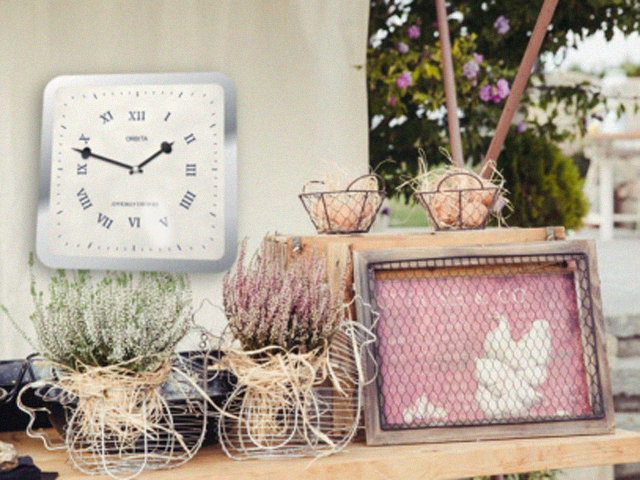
1:48
